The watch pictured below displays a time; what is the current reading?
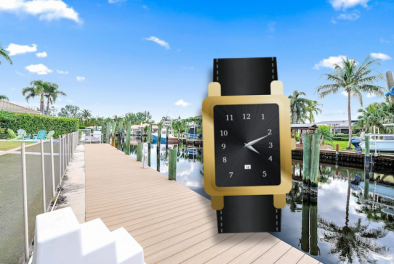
4:11
